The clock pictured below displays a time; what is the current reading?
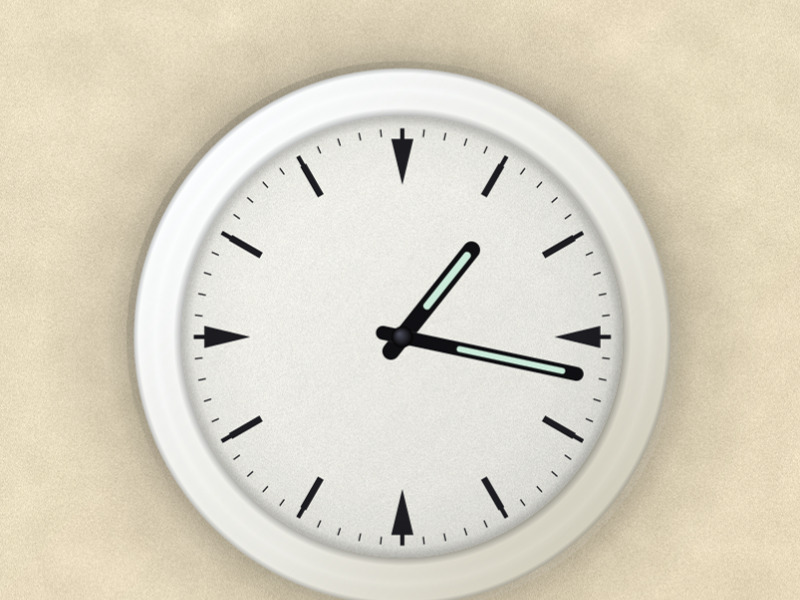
1:17
